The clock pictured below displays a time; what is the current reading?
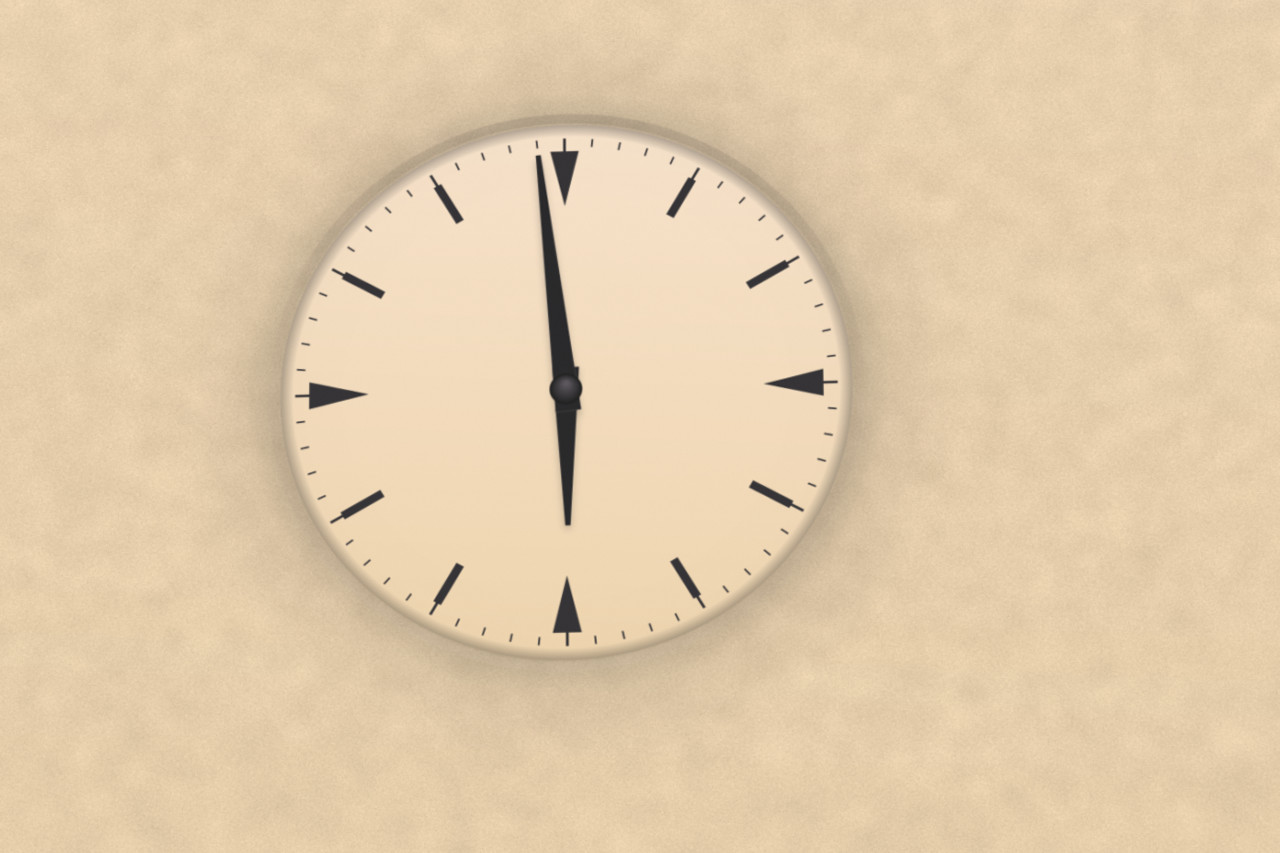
5:59
